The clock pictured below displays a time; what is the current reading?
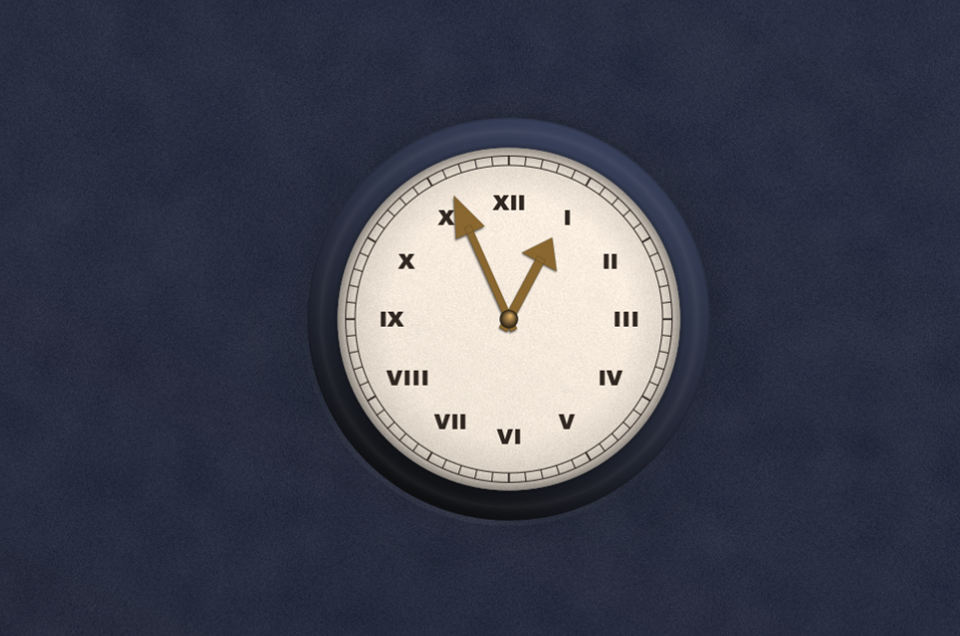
12:56
